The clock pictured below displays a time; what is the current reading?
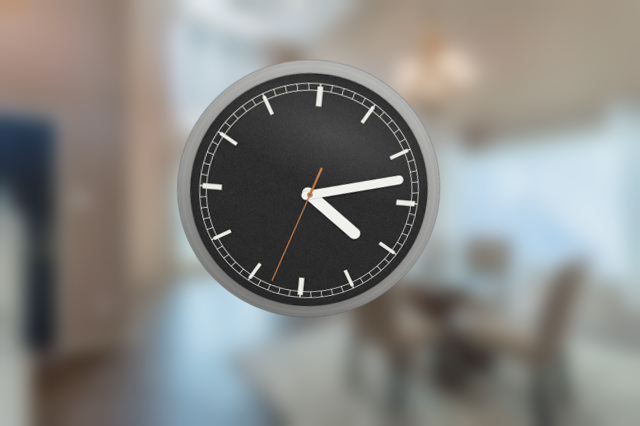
4:12:33
